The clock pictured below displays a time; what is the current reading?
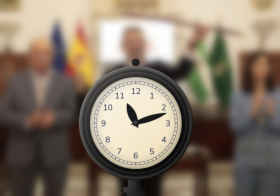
11:12
